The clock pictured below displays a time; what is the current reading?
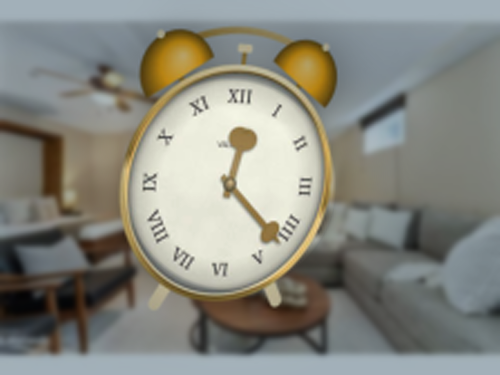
12:22
